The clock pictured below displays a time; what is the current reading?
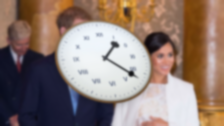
1:22
